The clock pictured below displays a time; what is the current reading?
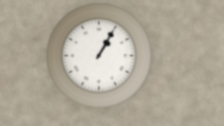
1:05
